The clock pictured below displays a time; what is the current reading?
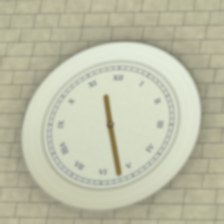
11:27
